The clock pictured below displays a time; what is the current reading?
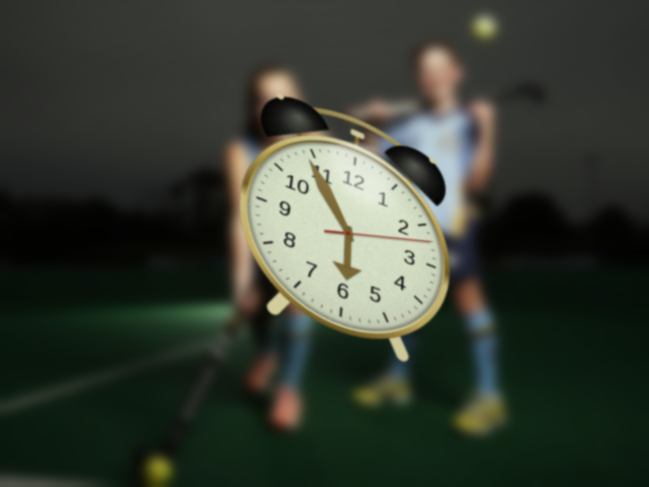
5:54:12
